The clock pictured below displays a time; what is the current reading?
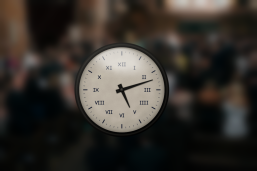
5:12
